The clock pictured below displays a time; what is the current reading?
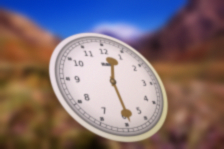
12:29
